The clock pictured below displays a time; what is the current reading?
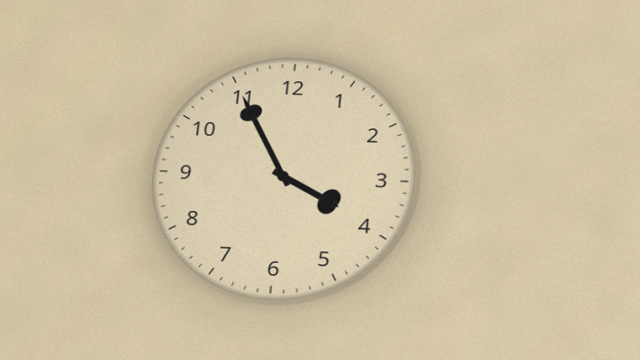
3:55
